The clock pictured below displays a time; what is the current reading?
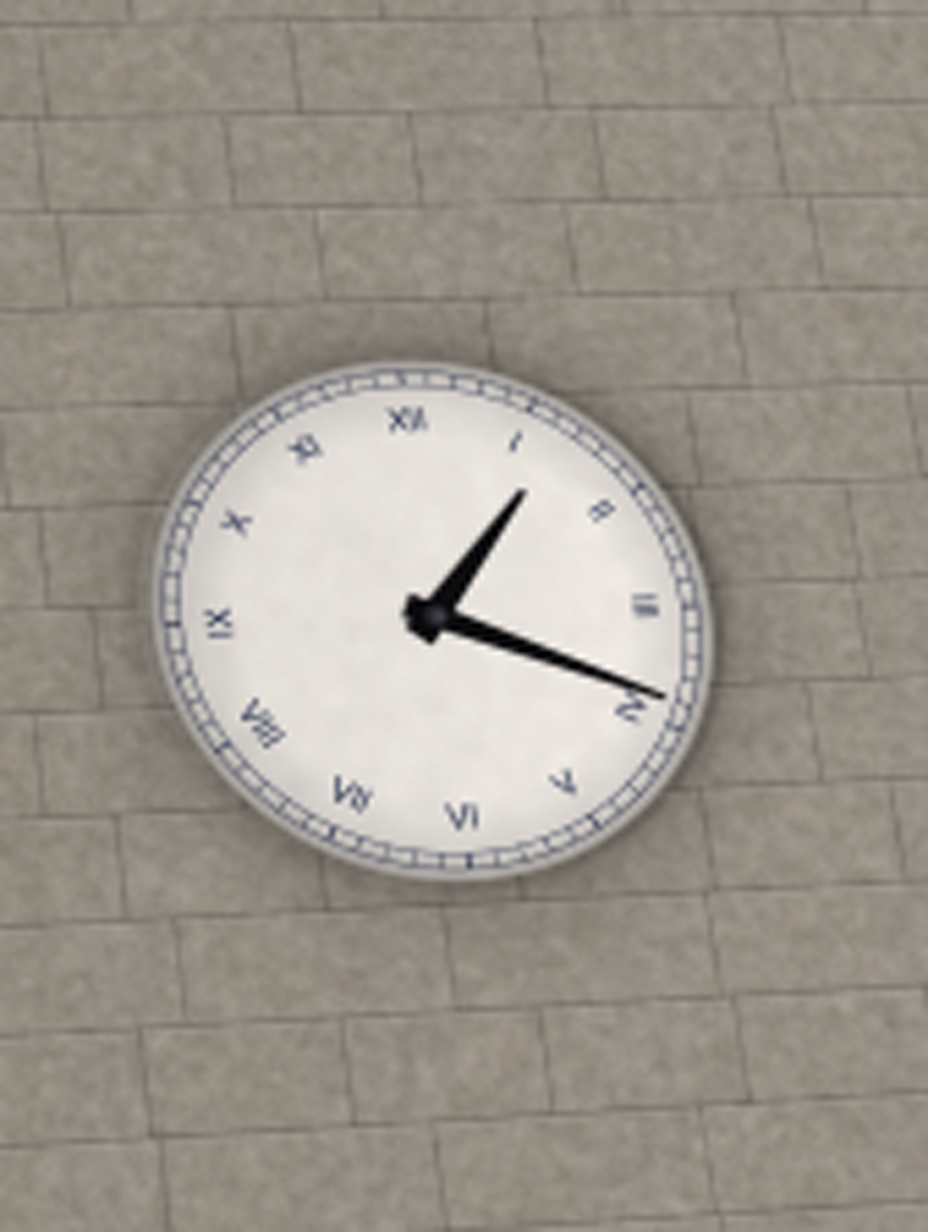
1:19
